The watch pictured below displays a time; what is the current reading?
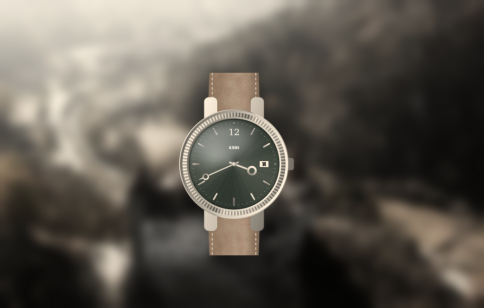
3:41
